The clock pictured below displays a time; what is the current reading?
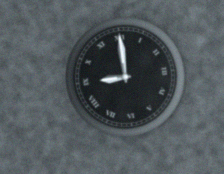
9:00
